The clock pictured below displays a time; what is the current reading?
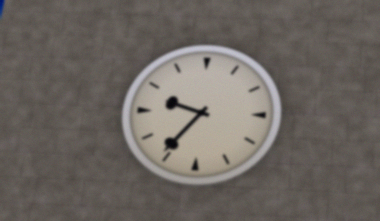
9:36
